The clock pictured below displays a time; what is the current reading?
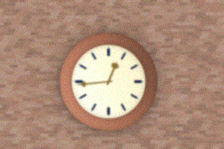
12:44
